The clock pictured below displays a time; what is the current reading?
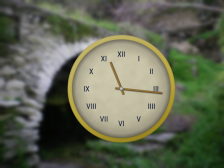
11:16
